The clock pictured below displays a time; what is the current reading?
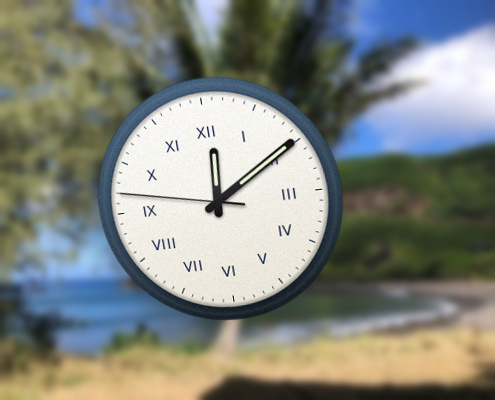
12:09:47
